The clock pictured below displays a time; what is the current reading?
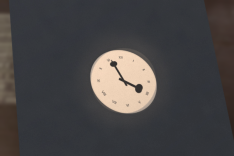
3:56
